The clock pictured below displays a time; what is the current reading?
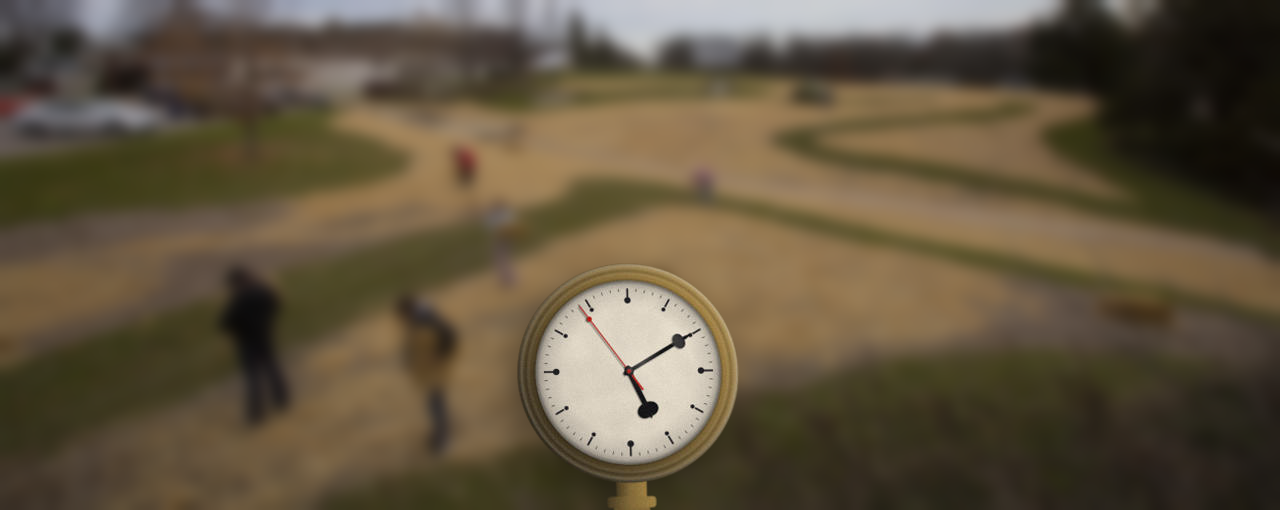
5:09:54
